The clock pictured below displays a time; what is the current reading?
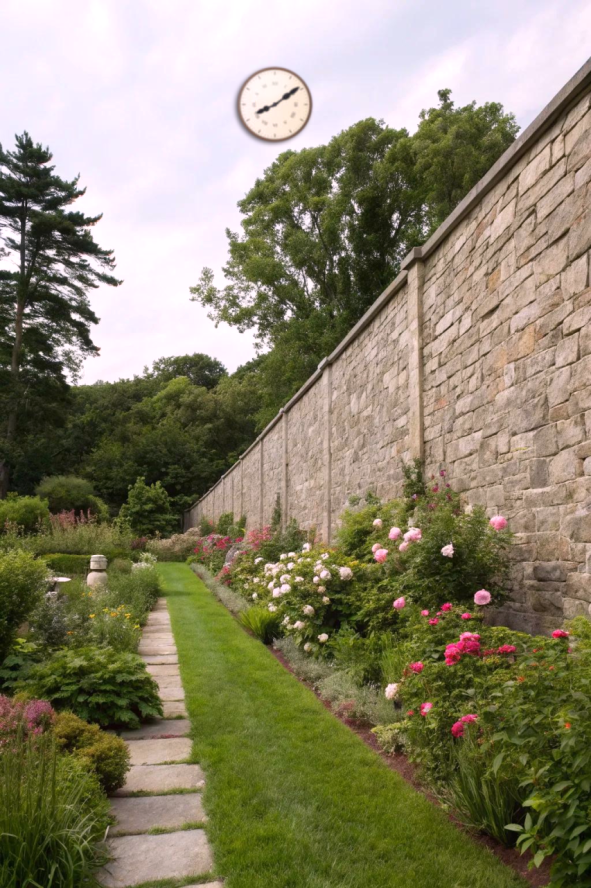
8:09
